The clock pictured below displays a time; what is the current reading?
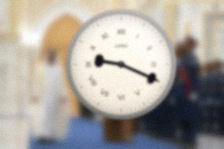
9:19
